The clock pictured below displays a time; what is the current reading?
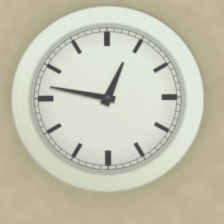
12:47
